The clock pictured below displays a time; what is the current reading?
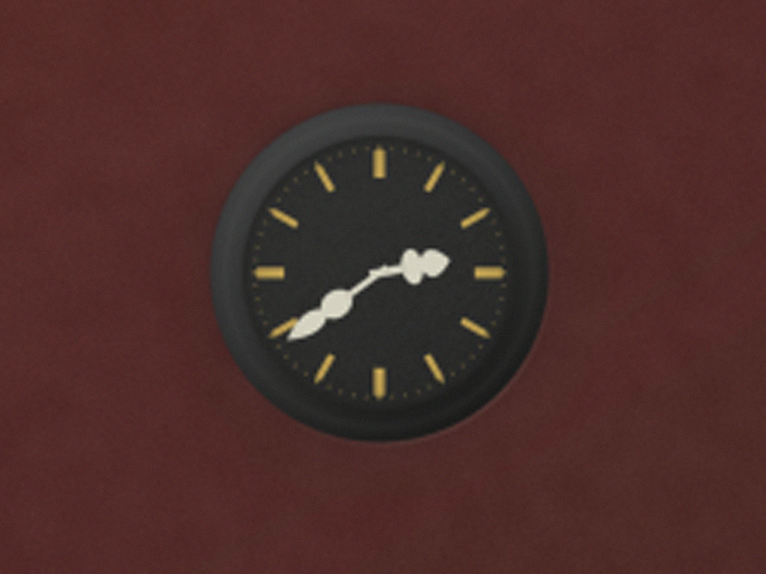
2:39
